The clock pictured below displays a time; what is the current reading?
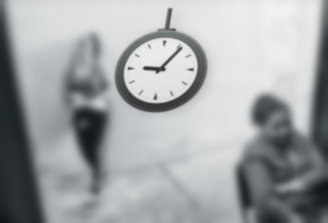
9:06
